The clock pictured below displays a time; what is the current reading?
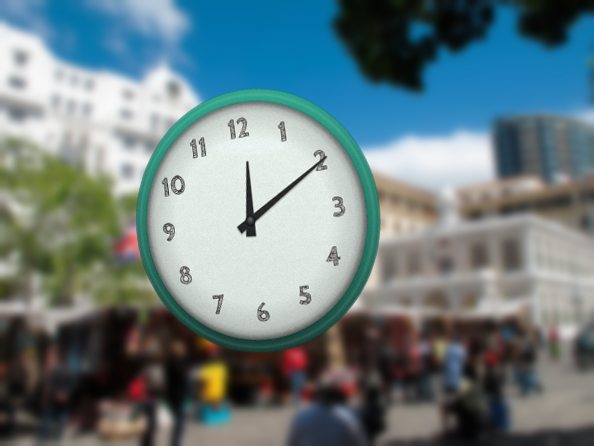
12:10
